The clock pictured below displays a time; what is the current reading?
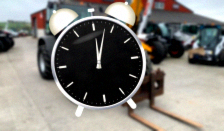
12:03
